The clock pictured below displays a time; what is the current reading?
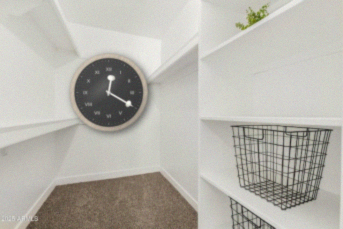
12:20
